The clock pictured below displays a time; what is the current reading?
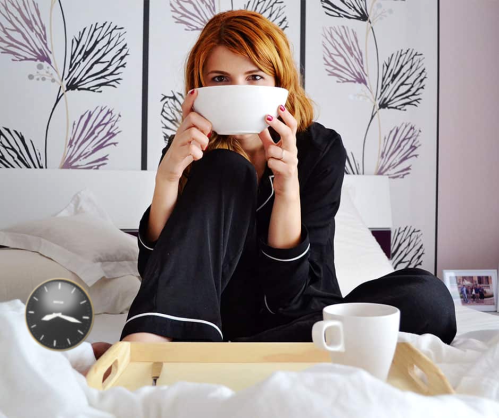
8:17
